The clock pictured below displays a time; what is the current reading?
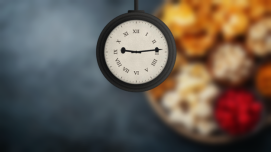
9:14
